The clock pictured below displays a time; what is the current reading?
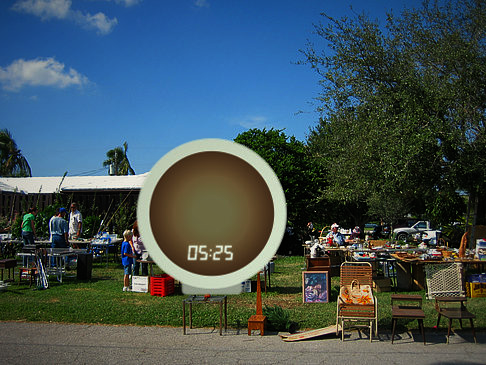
5:25
